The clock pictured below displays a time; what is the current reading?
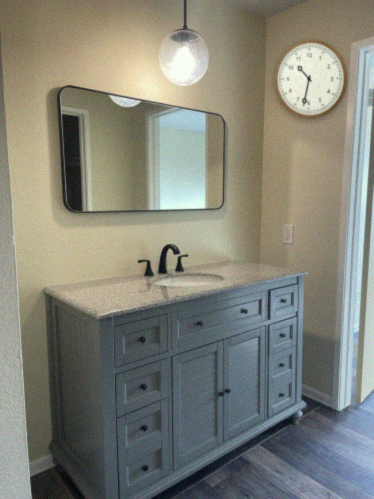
10:32
